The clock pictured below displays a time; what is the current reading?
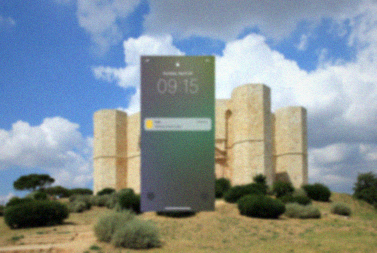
9:15
